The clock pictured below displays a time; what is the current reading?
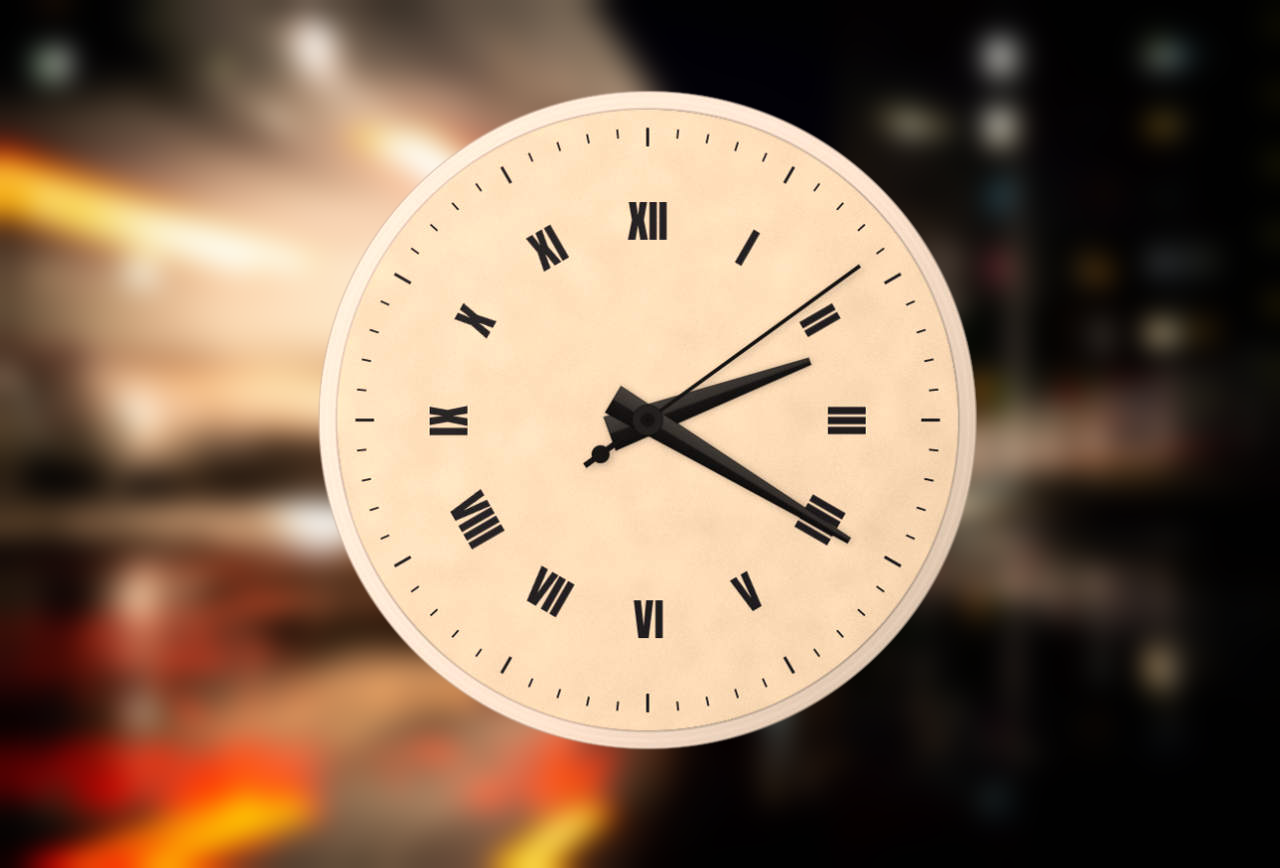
2:20:09
